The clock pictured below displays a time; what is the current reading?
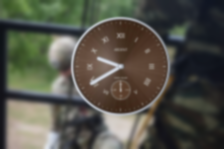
9:40
